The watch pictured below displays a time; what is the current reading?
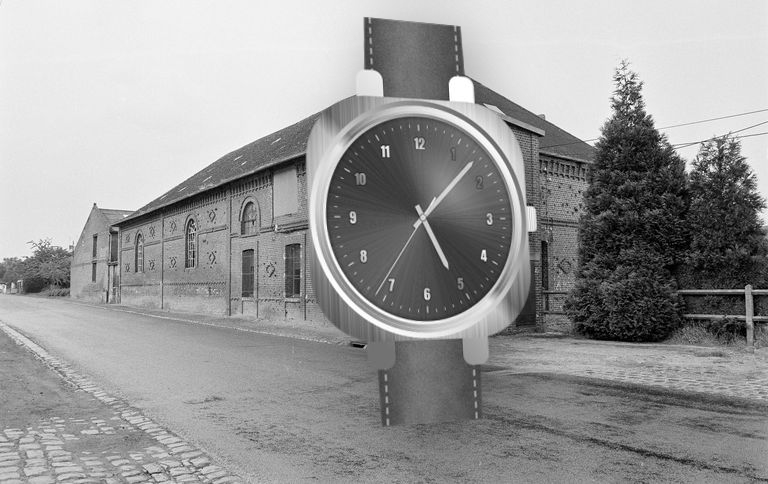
5:07:36
